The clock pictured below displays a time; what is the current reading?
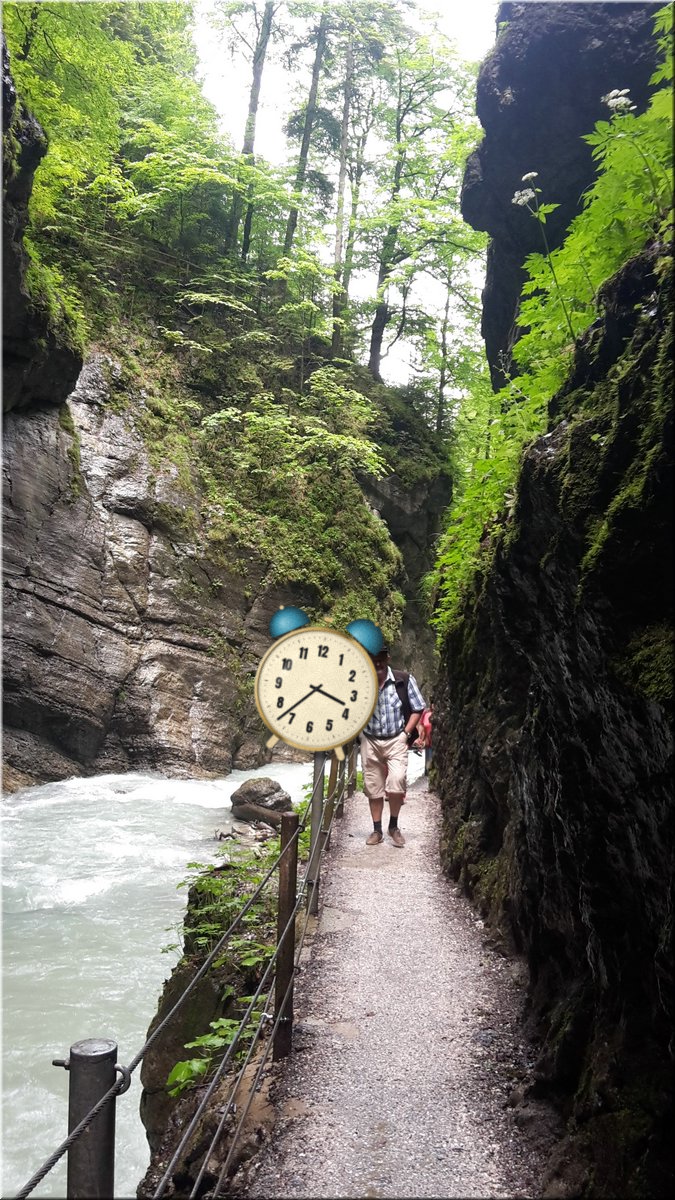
3:37
